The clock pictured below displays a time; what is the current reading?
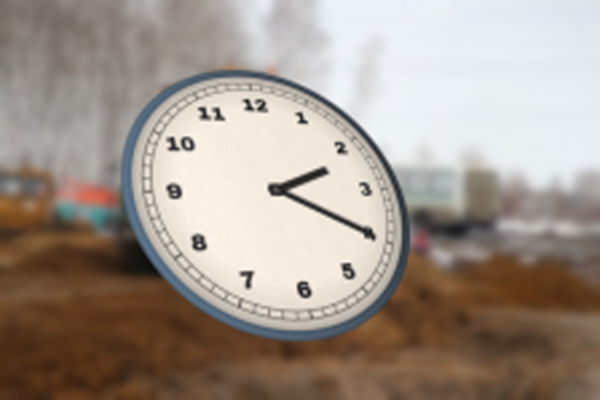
2:20
